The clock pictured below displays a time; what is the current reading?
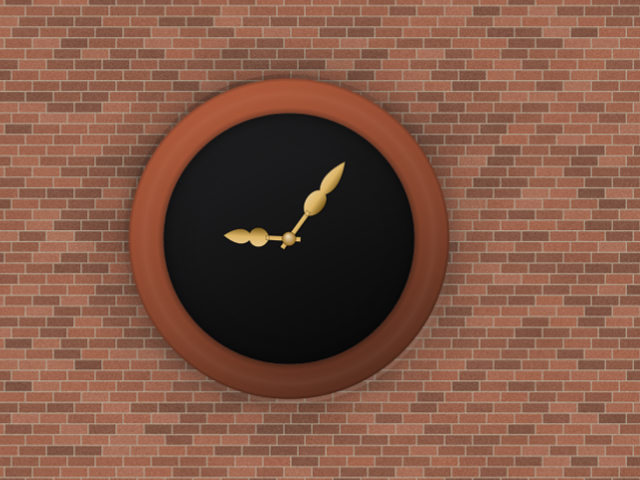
9:06
